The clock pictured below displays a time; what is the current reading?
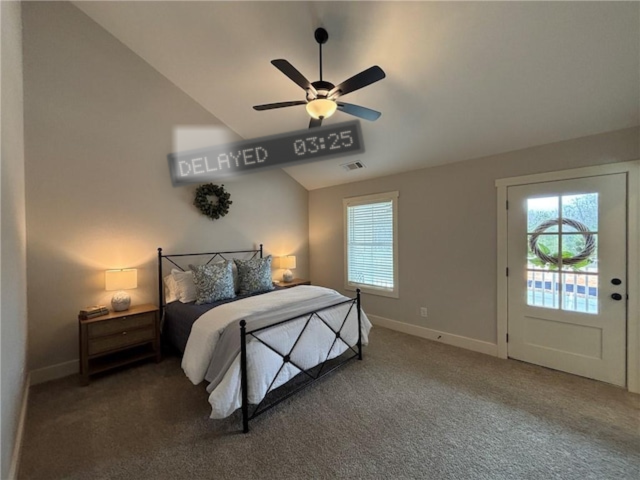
3:25
